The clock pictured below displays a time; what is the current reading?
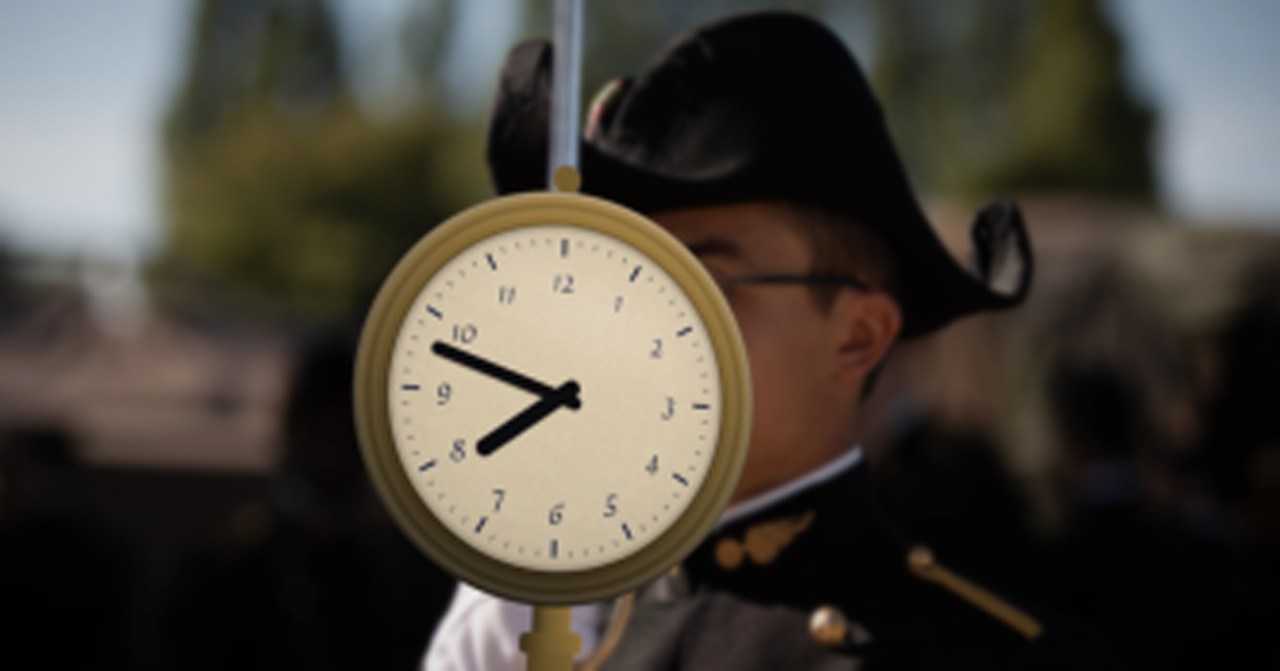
7:48
